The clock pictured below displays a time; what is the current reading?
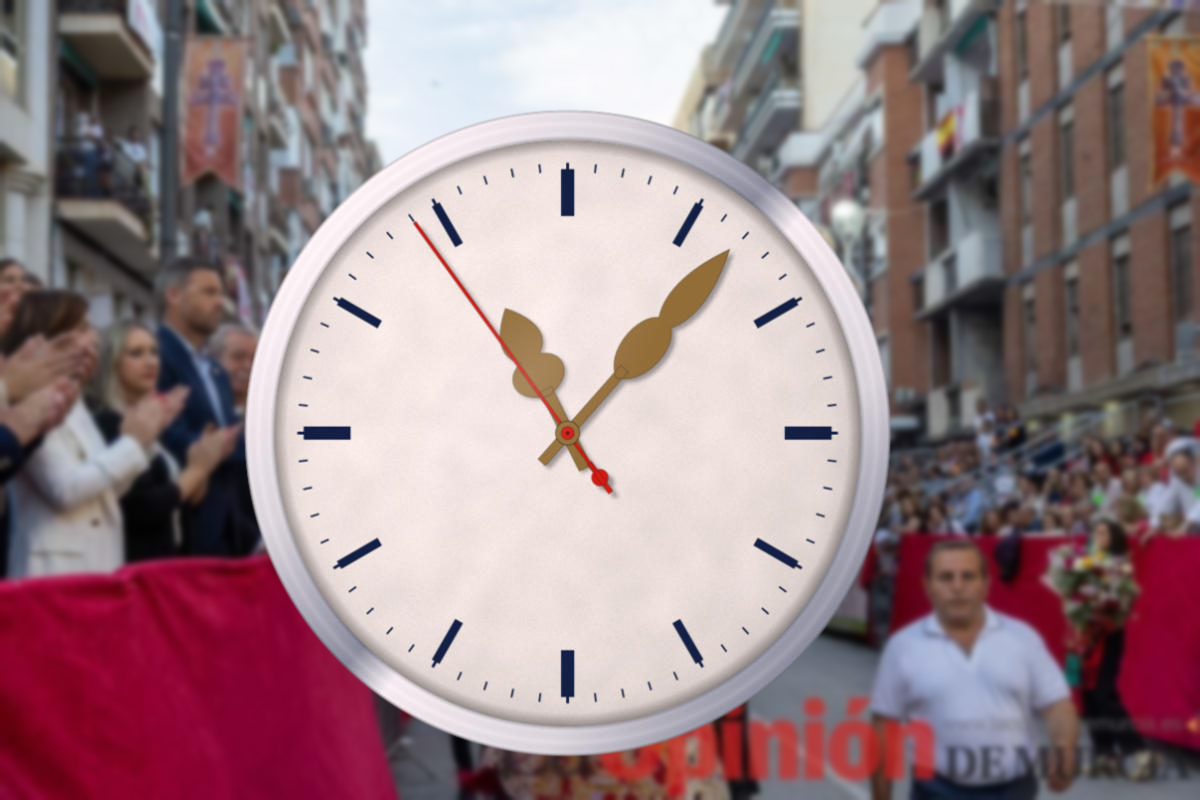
11:06:54
